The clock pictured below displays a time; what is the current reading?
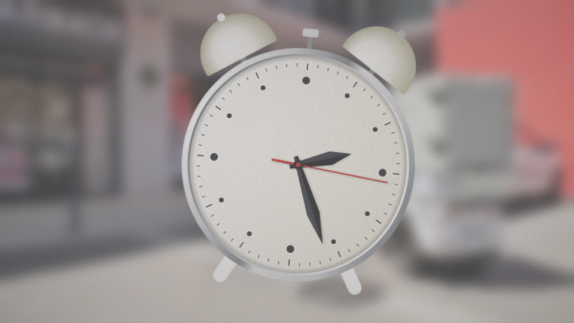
2:26:16
